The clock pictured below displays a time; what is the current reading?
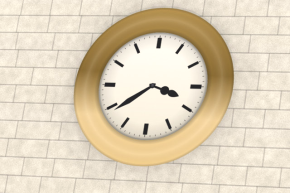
3:39
